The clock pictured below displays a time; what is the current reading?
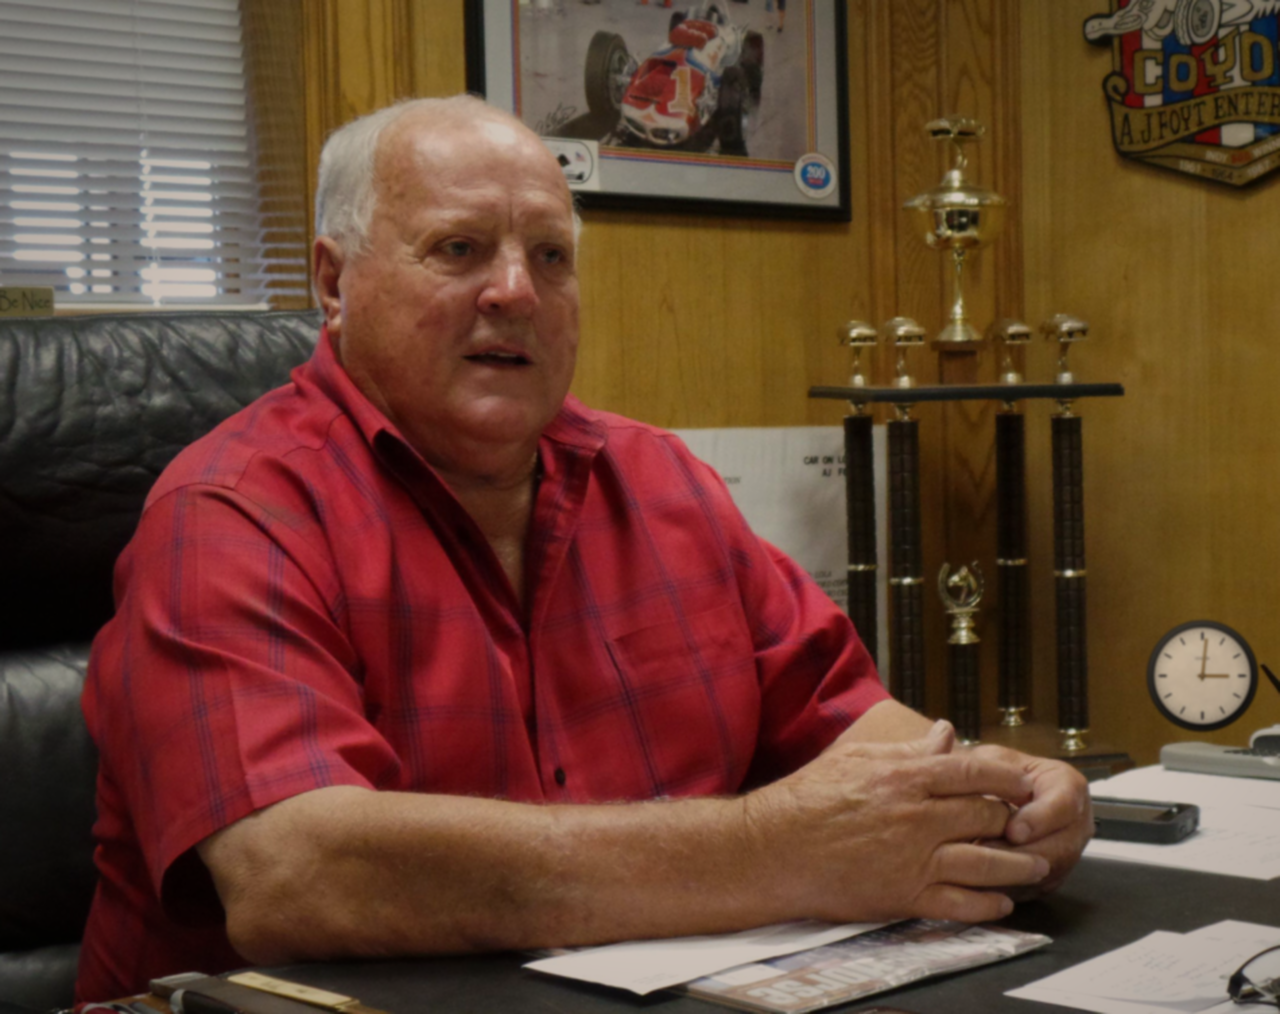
3:01
